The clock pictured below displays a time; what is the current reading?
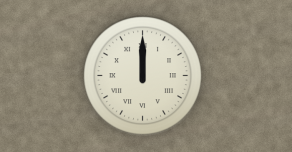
12:00
